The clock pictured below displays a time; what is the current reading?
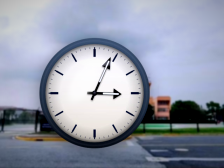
3:04
